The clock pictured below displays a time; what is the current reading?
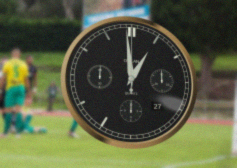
12:59
